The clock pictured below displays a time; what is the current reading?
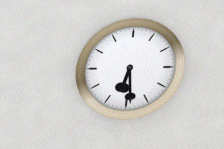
6:29
